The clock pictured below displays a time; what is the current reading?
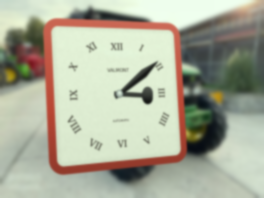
3:09
